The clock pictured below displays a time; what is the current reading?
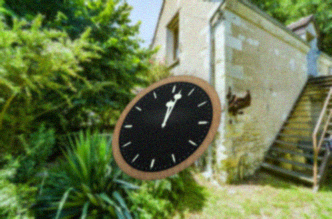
12:02
